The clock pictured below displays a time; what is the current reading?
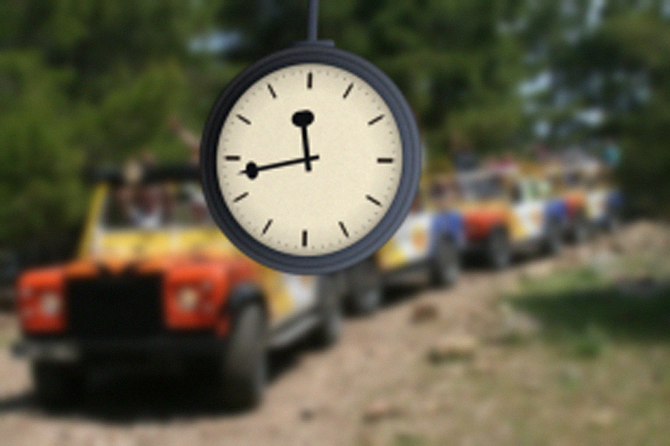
11:43
